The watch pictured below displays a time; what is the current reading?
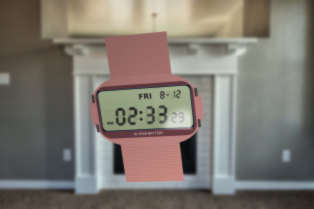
2:33:29
